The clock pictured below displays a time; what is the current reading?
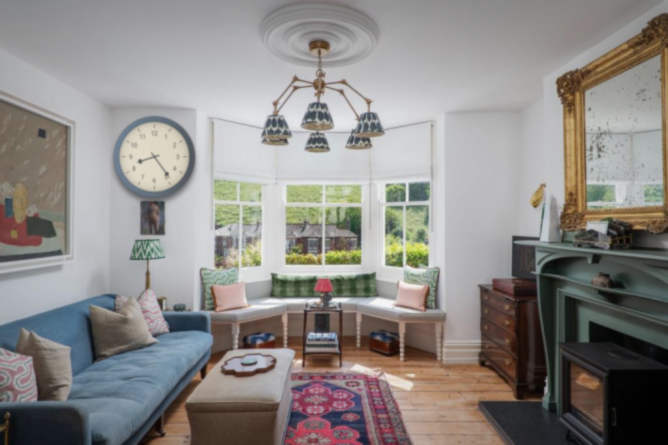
8:24
